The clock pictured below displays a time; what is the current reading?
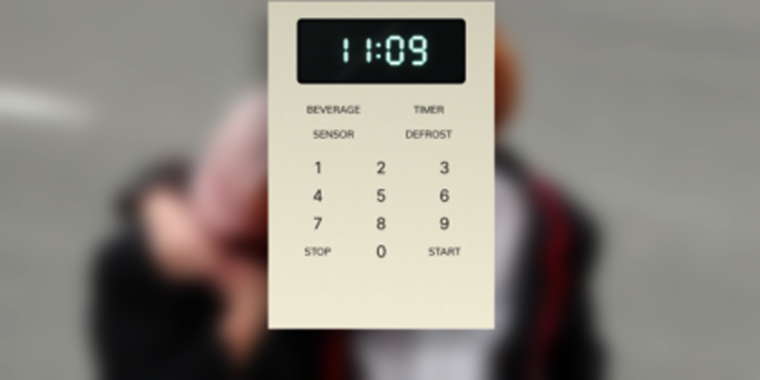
11:09
